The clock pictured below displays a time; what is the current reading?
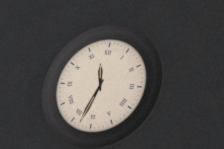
11:33
